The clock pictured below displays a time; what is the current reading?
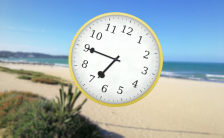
6:45
